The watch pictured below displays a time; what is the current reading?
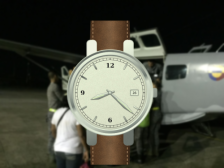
8:22
